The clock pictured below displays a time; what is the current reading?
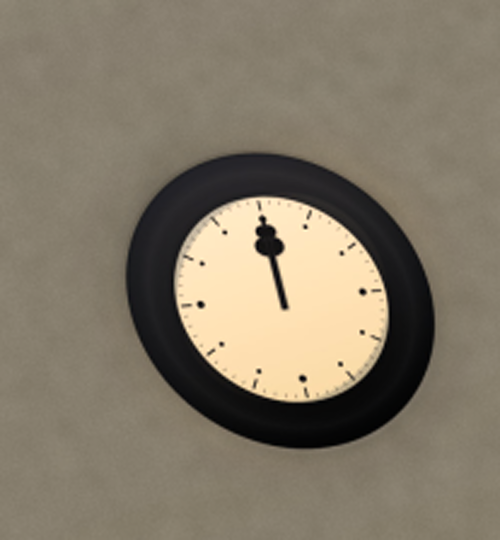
12:00
